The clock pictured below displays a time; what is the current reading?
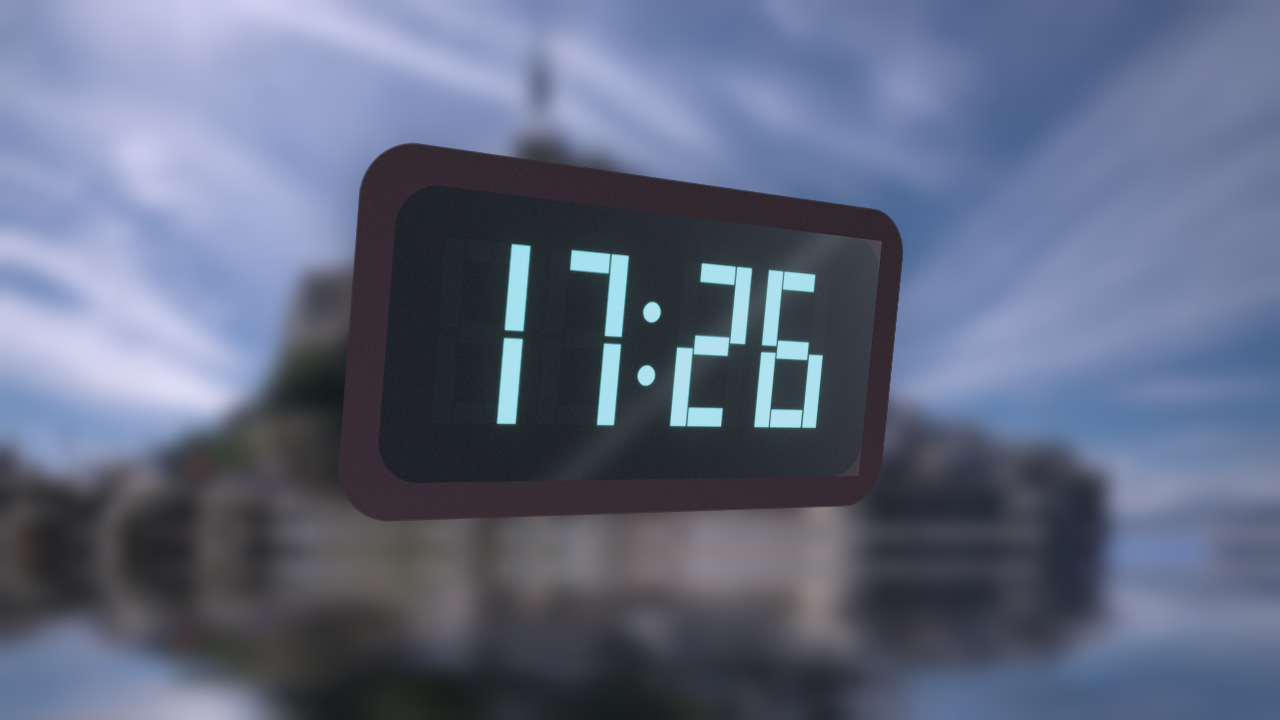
17:26
